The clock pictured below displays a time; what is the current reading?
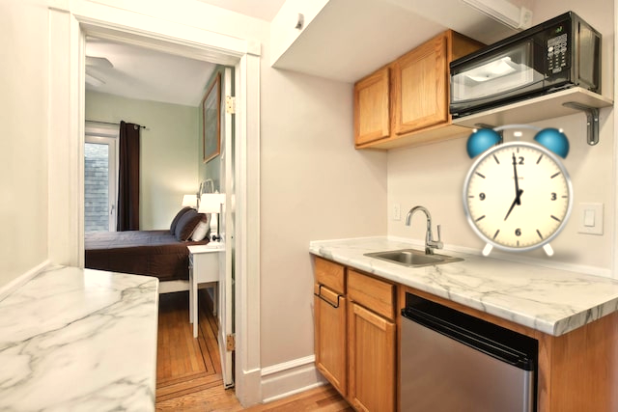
6:59
